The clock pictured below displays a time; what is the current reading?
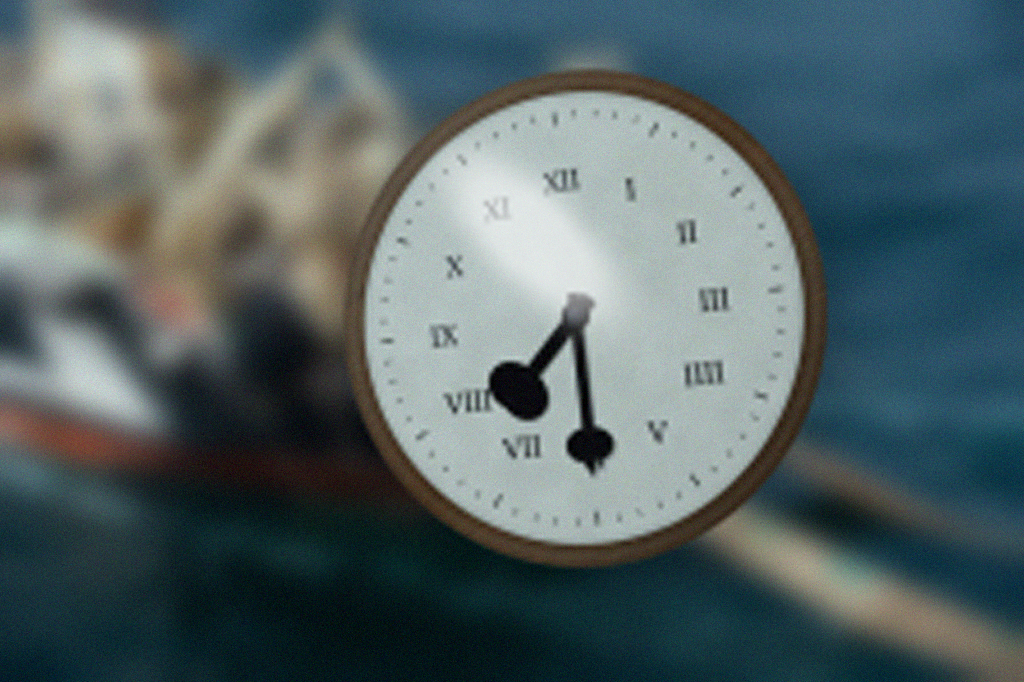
7:30
